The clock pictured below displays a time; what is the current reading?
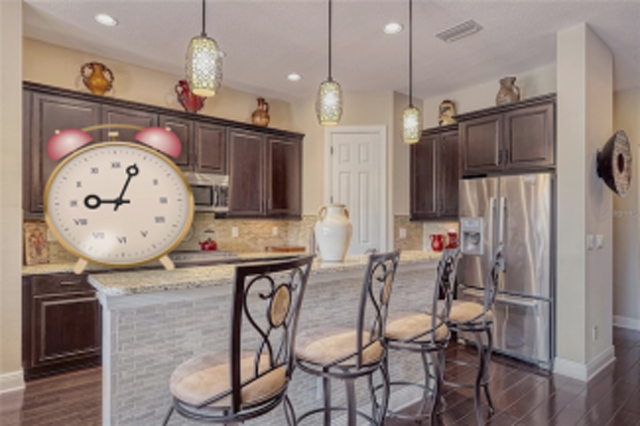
9:04
